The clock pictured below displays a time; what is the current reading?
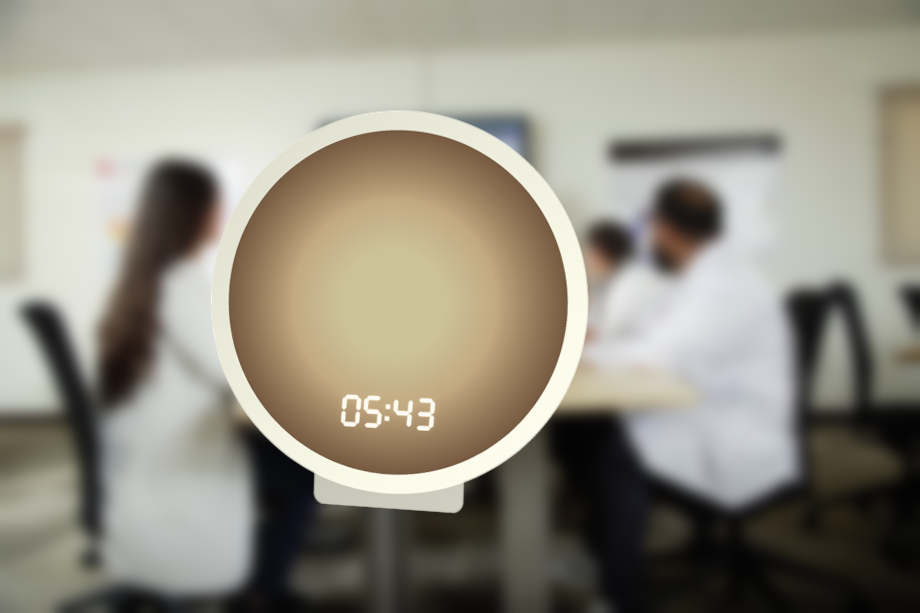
5:43
